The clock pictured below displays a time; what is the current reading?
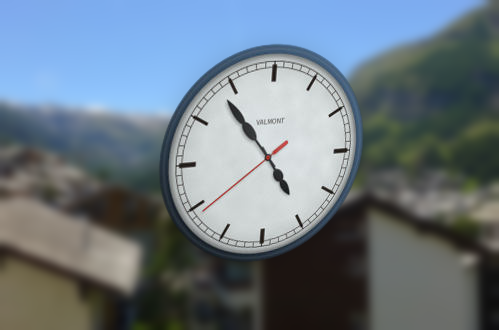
4:53:39
